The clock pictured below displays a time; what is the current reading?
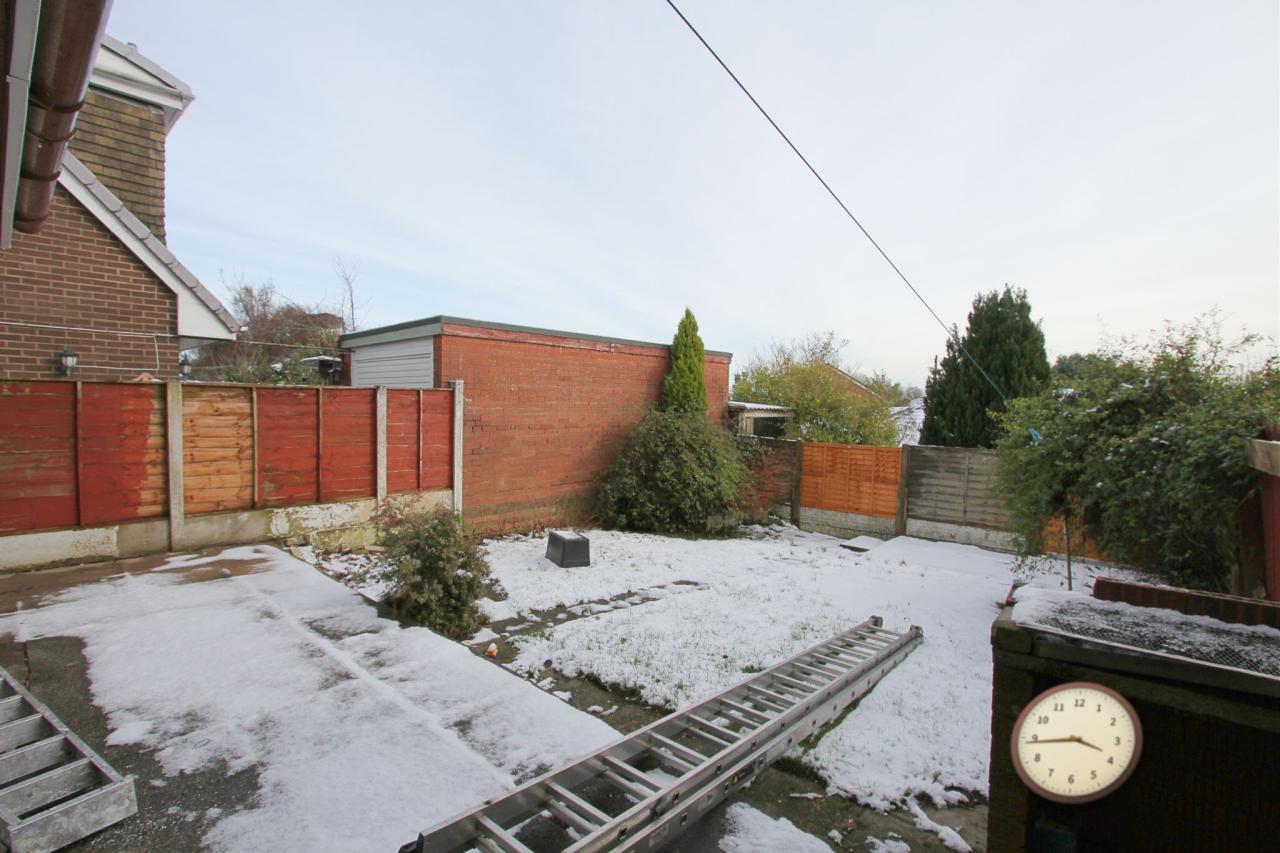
3:44
